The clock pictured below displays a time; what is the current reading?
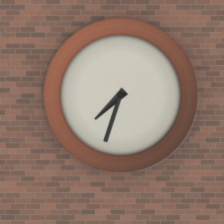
7:33
